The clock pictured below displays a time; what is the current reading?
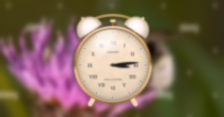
3:14
